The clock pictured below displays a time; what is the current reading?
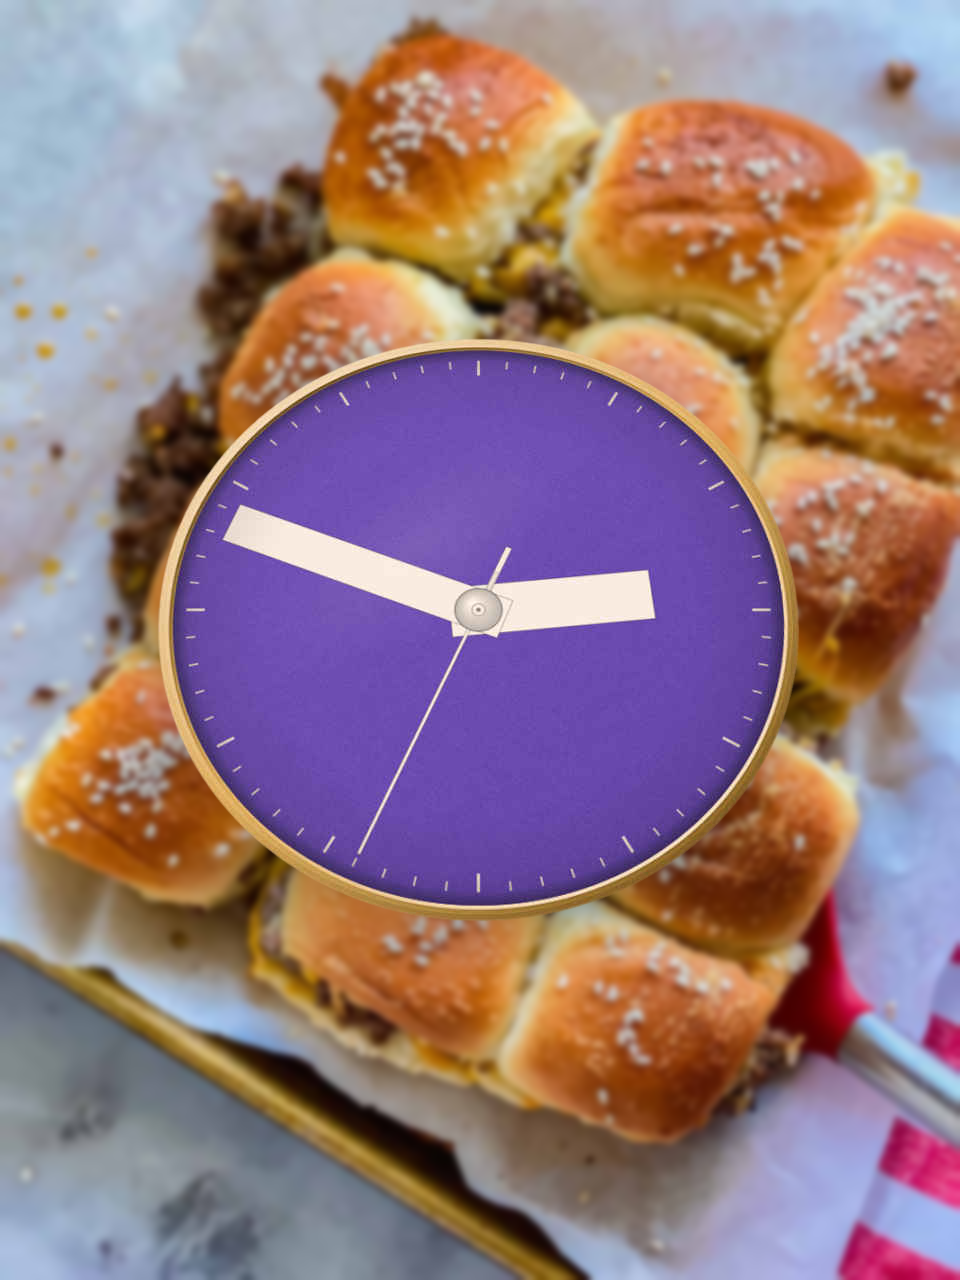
2:48:34
